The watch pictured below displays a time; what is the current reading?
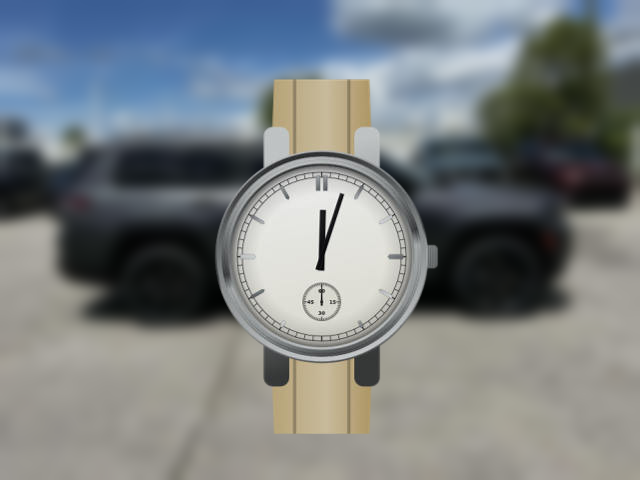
12:03
